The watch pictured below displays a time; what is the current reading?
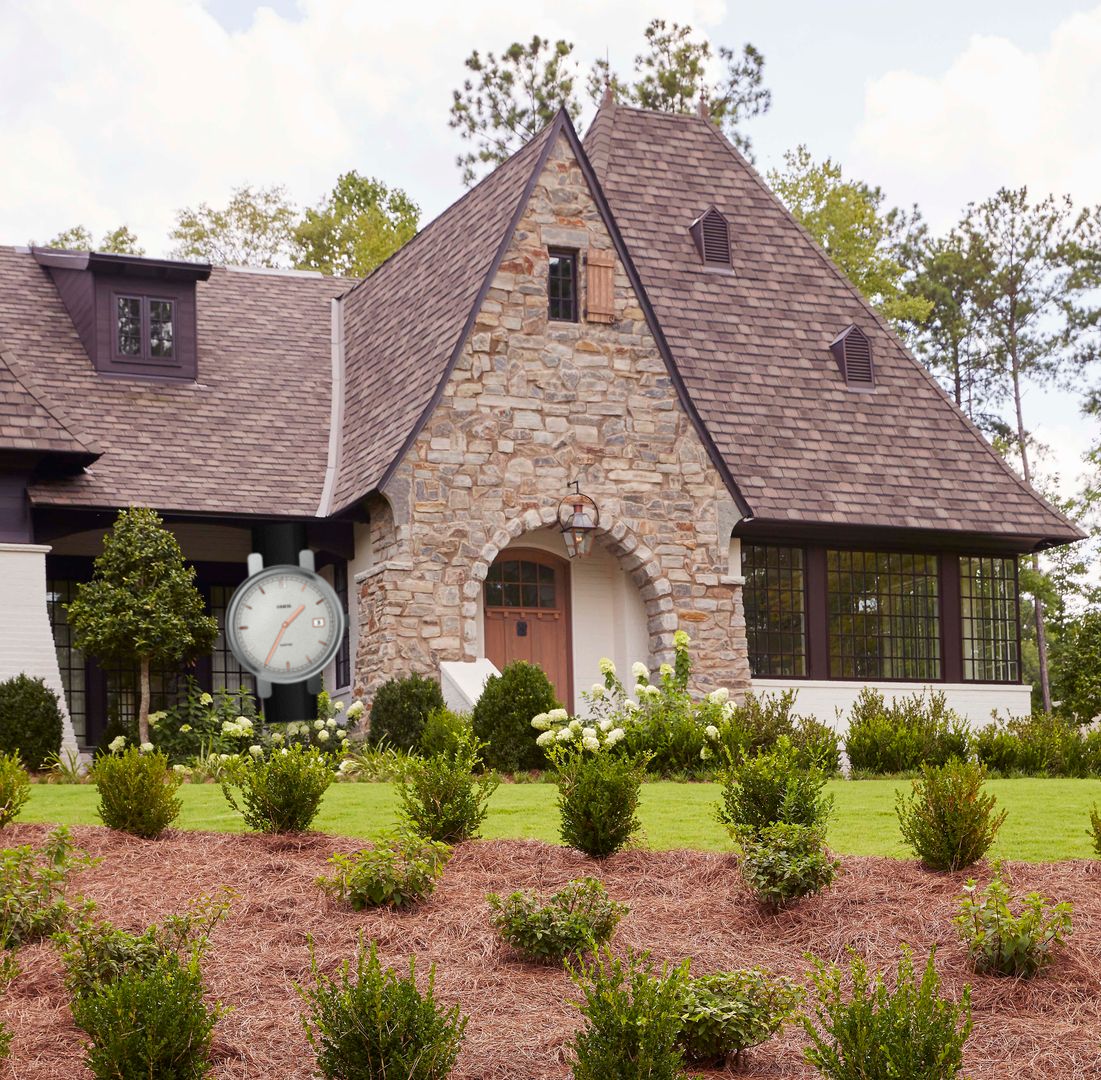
1:35
